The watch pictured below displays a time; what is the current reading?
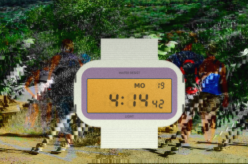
4:14:42
